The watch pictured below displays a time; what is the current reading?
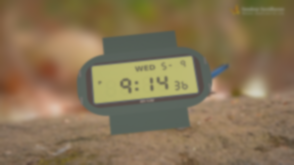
9:14
